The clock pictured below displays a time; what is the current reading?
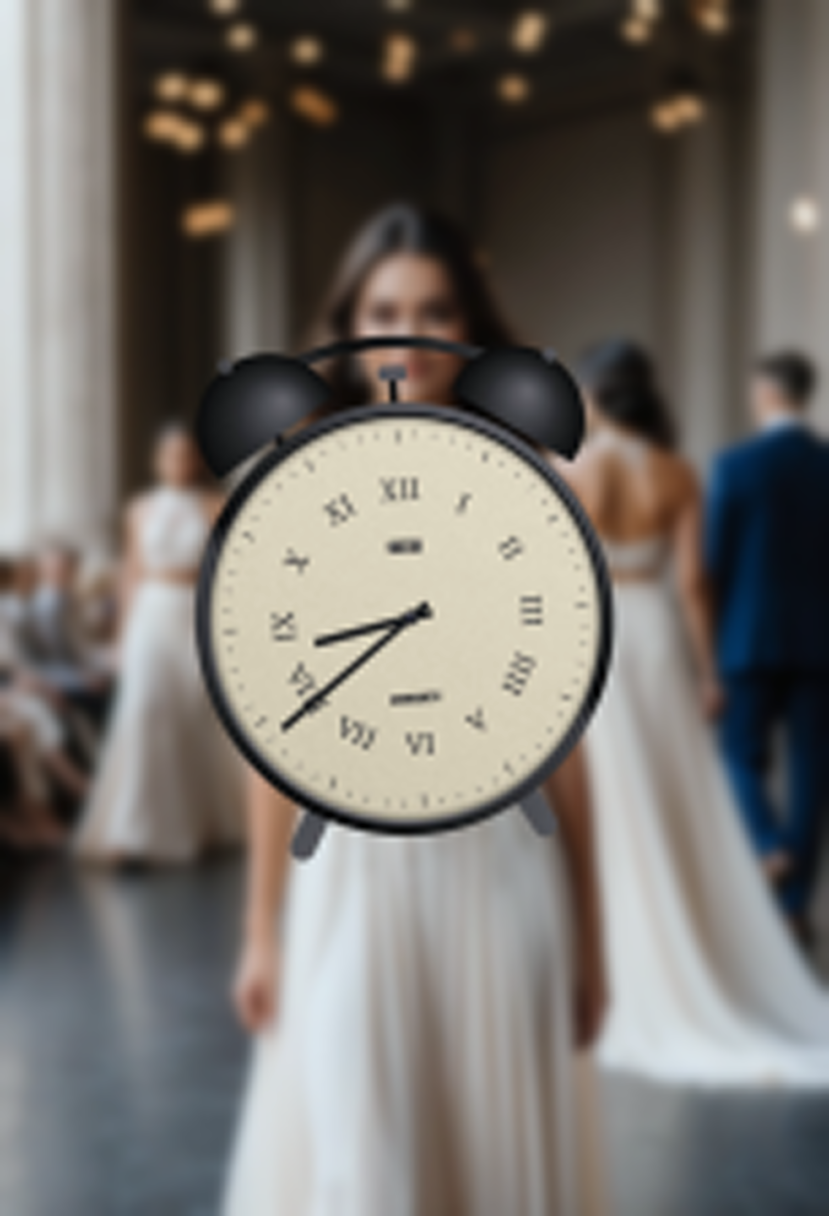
8:39
